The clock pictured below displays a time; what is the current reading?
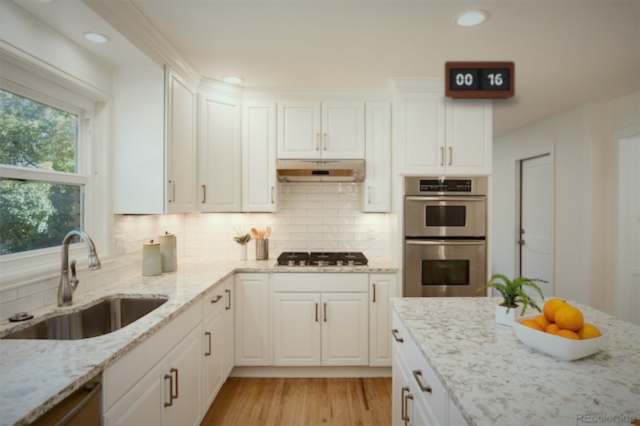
0:16
